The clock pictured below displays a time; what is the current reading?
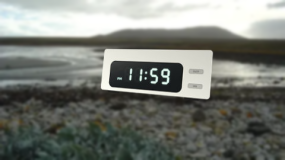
11:59
